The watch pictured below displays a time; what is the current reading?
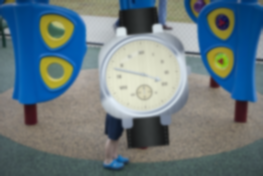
3:48
